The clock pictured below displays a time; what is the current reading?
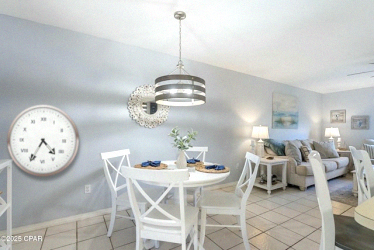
4:35
